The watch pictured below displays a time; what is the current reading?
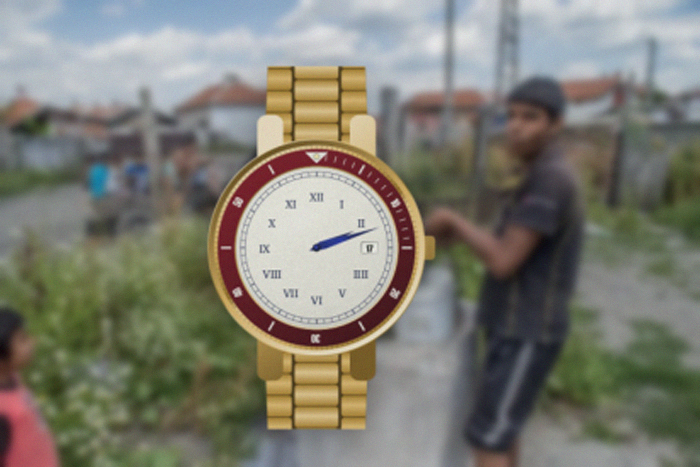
2:12
